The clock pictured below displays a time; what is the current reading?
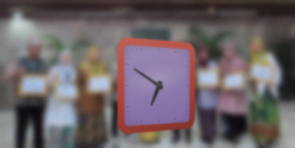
6:50
